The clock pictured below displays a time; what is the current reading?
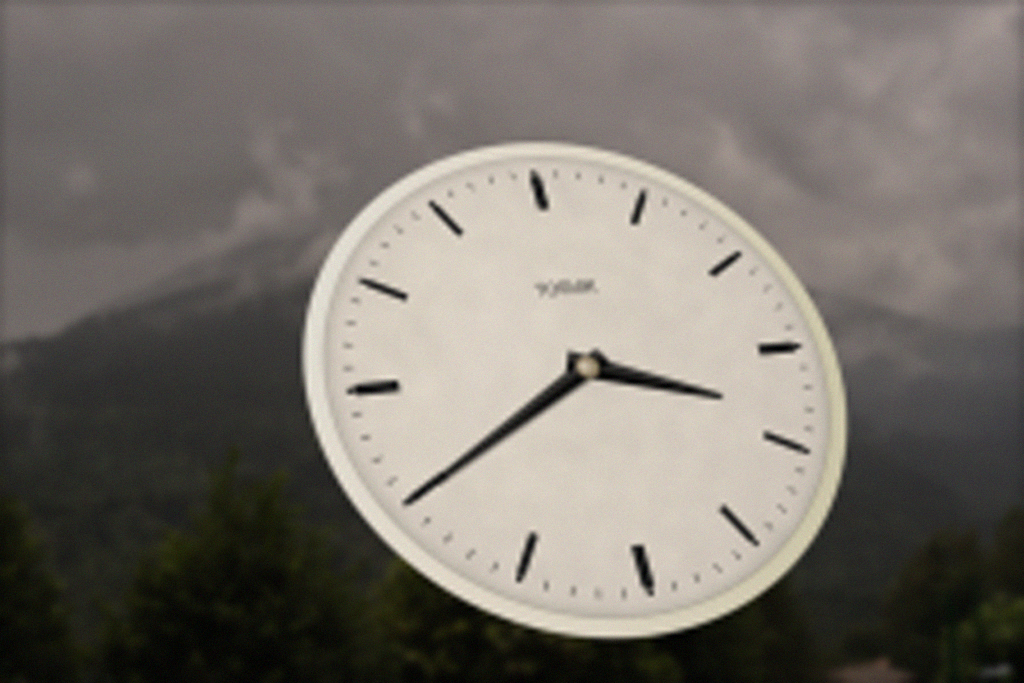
3:40
